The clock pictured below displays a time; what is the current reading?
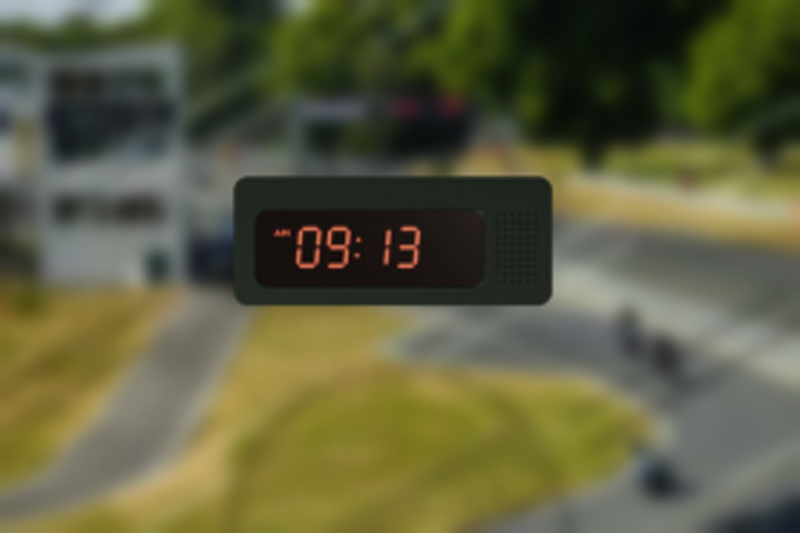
9:13
